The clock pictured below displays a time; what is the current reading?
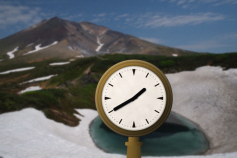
1:40
